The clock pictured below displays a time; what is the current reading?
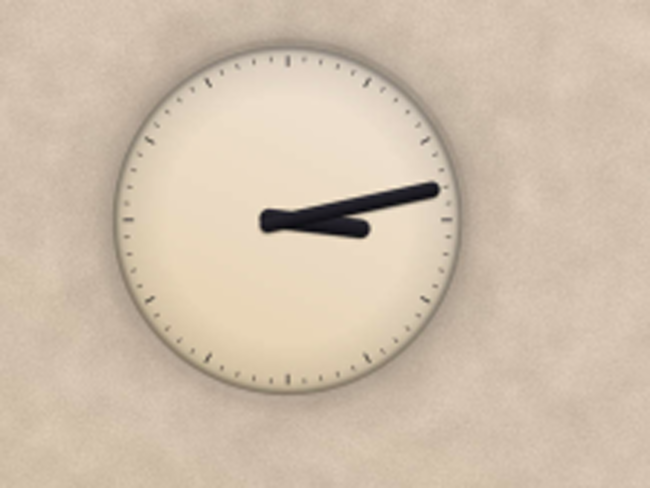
3:13
